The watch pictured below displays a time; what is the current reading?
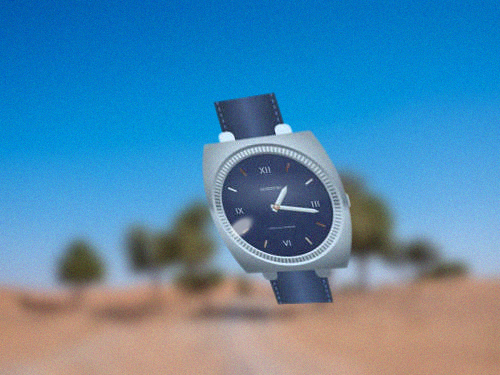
1:17
